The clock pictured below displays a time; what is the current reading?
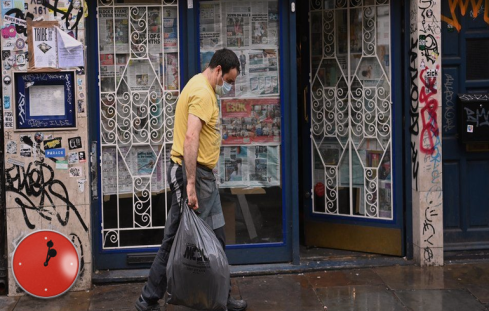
1:02
